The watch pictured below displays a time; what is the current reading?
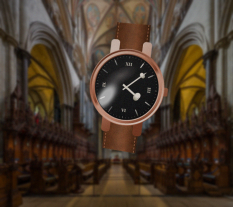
4:08
